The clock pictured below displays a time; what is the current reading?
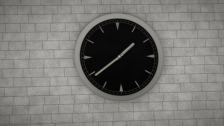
1:39
